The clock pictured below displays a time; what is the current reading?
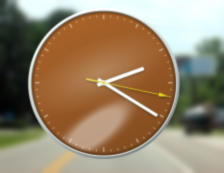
2:20:17
